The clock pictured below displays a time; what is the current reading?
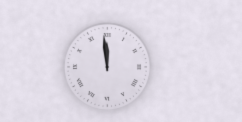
11:59
